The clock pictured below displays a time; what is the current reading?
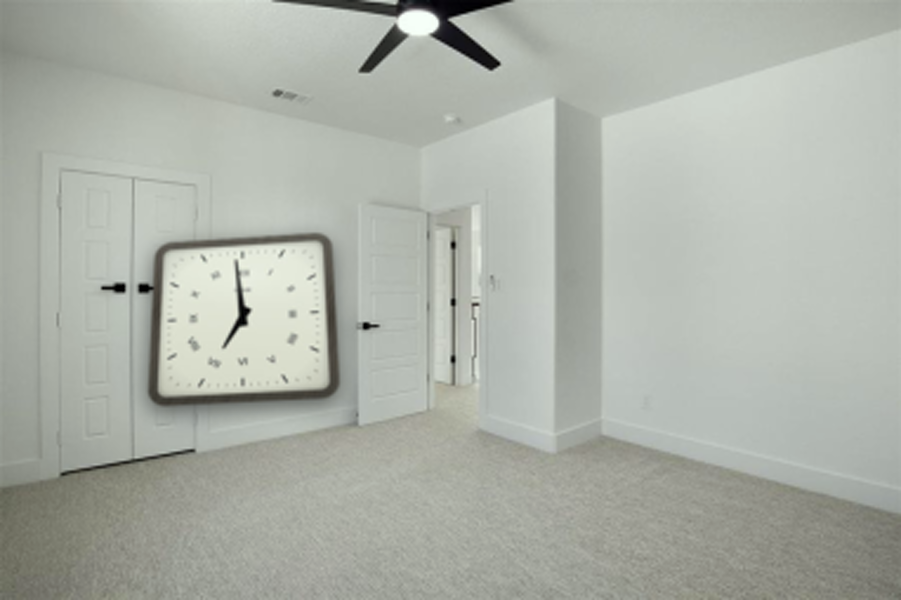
6:59
